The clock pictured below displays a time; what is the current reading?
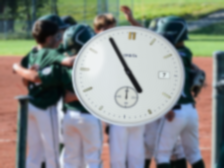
4:55
